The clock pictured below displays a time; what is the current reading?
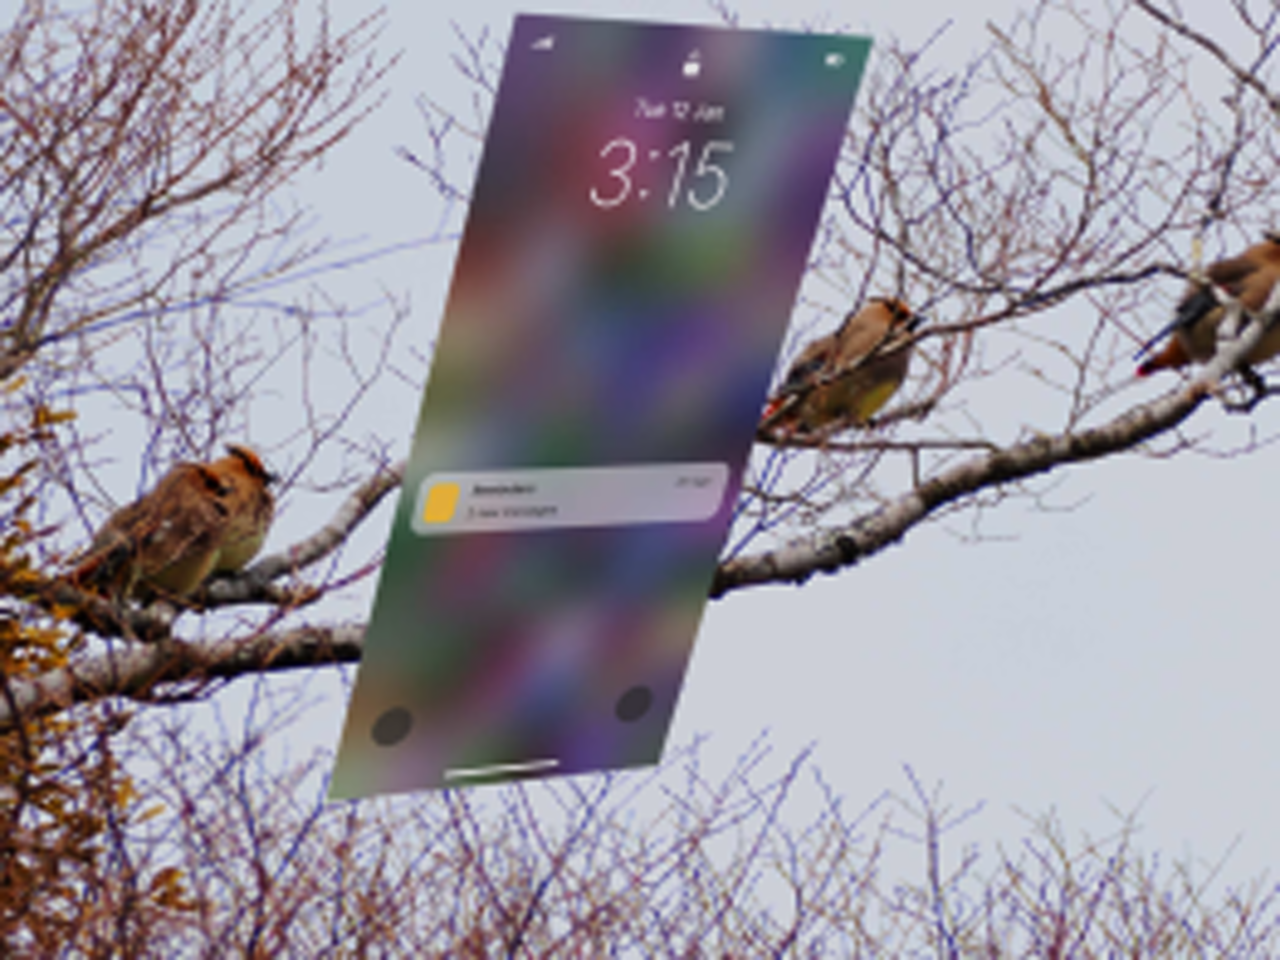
3:15
